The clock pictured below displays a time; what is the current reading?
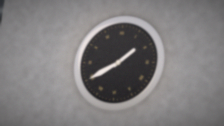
1:40
